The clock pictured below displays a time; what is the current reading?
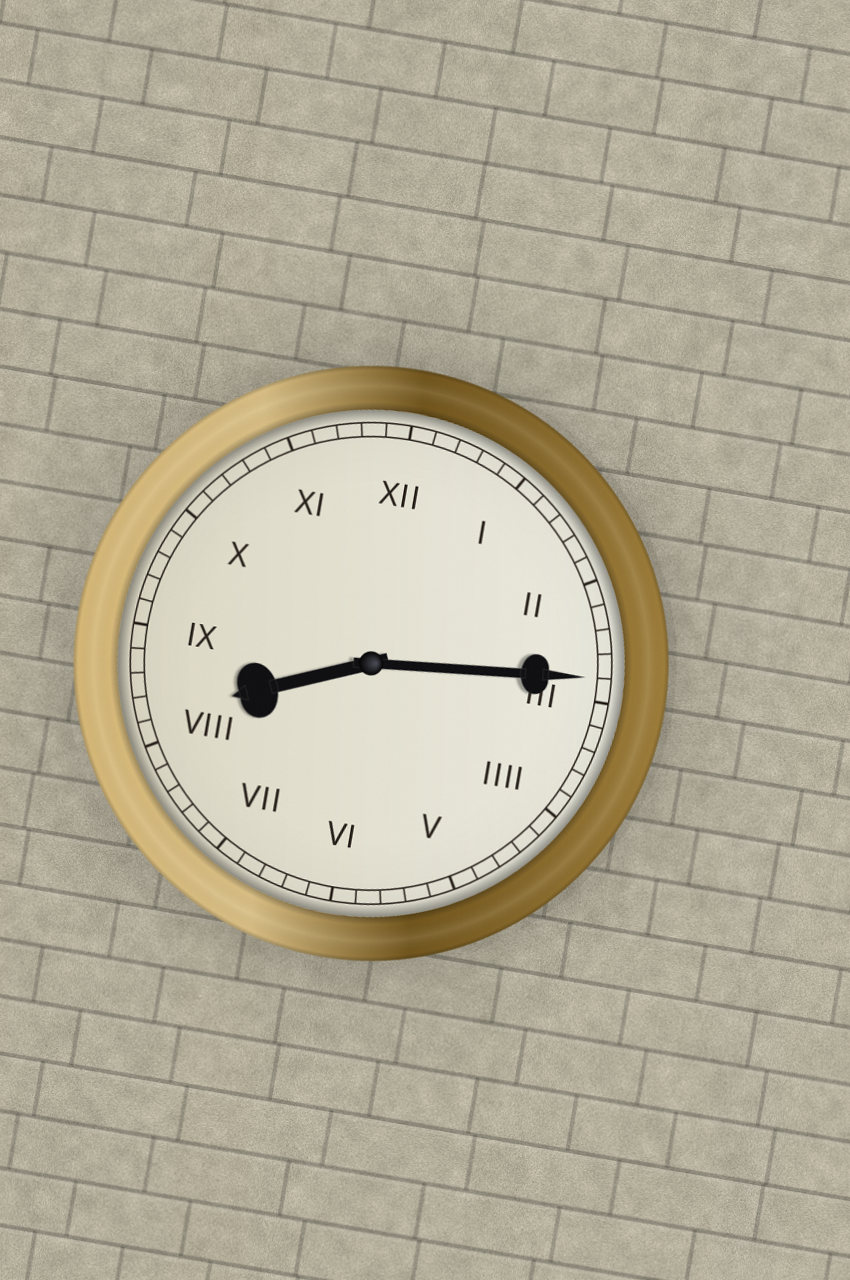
8:14
